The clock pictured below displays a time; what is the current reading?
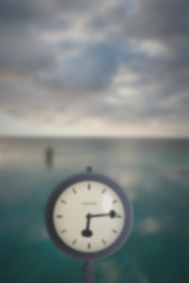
6:14
